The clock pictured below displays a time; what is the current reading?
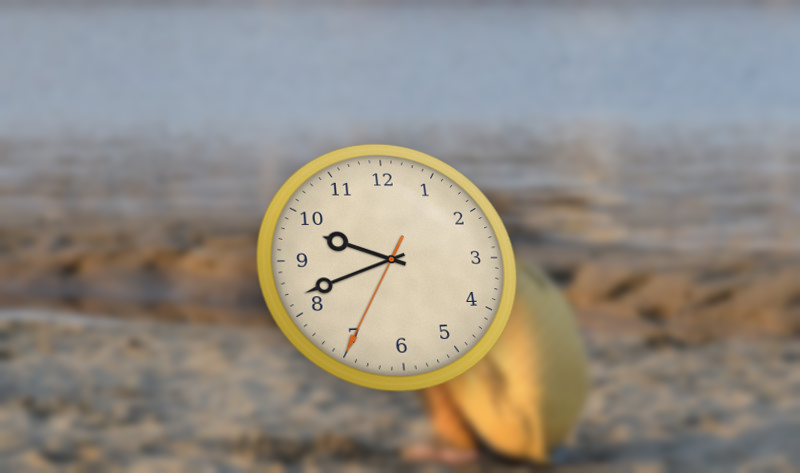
9:41:35
